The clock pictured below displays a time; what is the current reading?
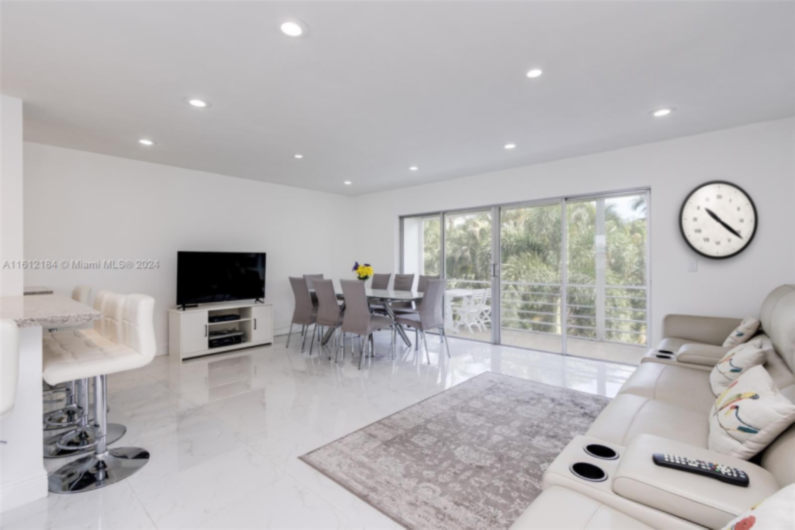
10:21
